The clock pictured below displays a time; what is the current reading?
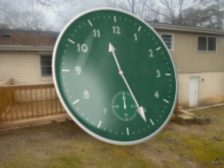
11:26
